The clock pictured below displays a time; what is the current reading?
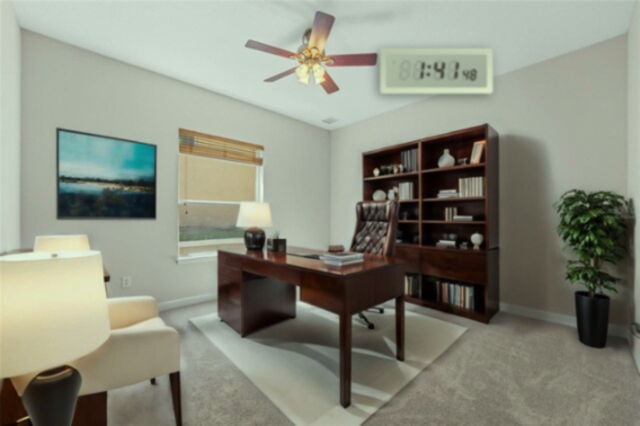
1:41
